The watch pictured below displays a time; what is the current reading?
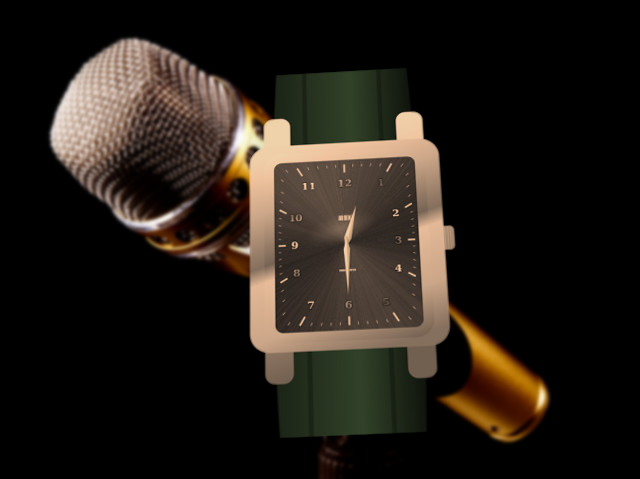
12:30
